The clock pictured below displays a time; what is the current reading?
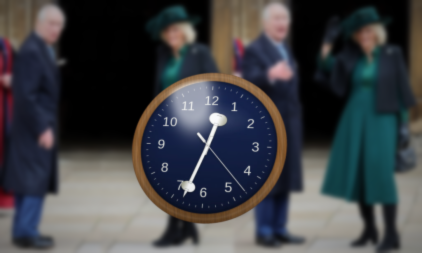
12:33:23
